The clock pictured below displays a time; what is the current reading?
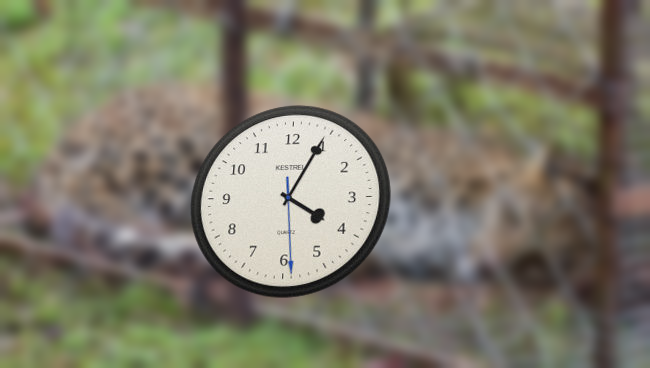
4:04:29
